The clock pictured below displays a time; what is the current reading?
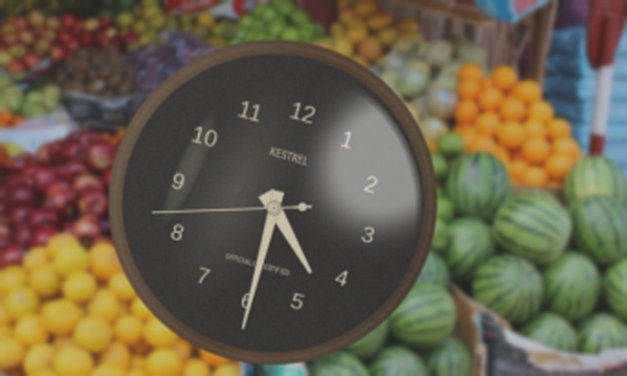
4:29:42
